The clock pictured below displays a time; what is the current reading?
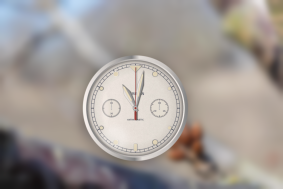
11:02
